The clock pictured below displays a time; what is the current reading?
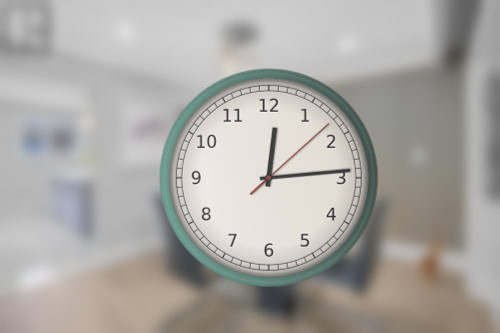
12:14:08
